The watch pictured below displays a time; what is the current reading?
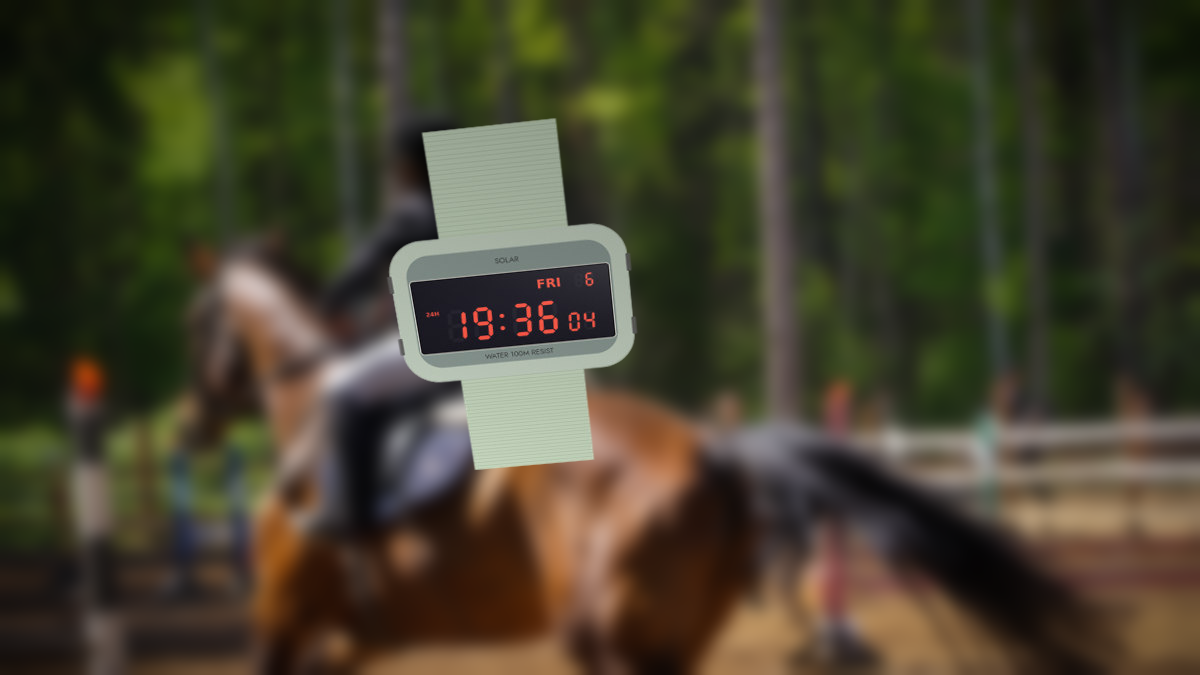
19:36:04
